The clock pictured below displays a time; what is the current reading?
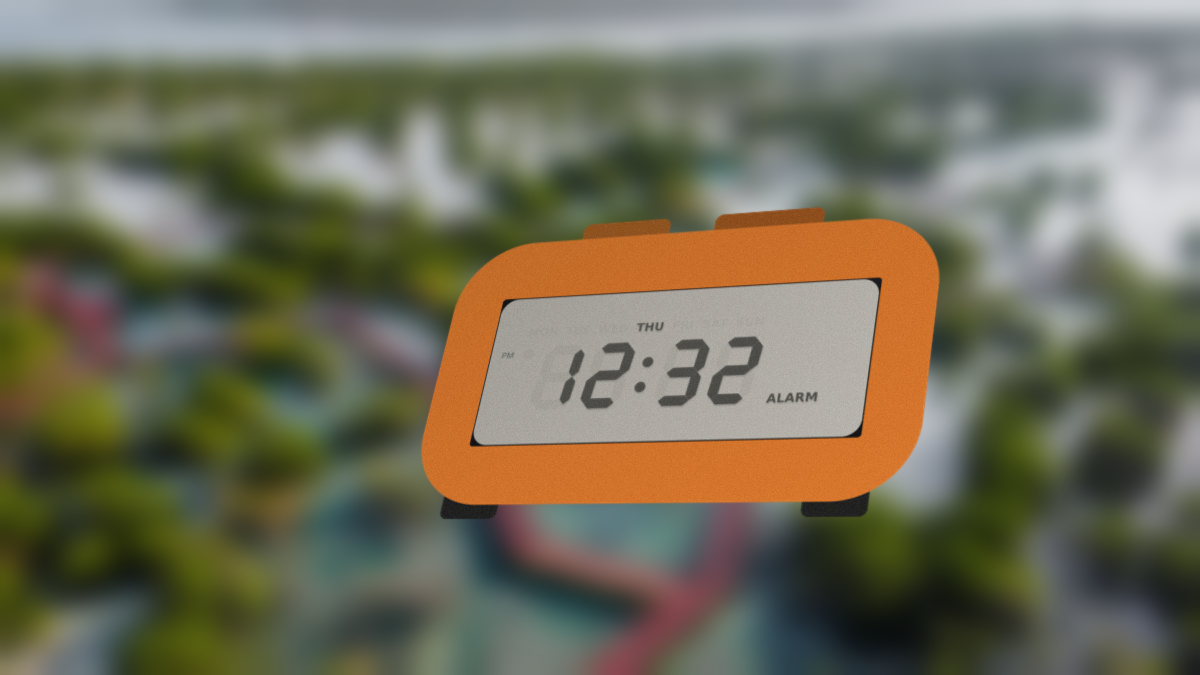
12:32
